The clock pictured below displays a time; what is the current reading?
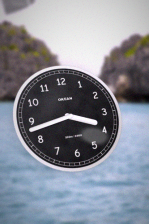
3:43
